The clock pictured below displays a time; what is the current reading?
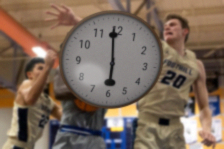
5:59
